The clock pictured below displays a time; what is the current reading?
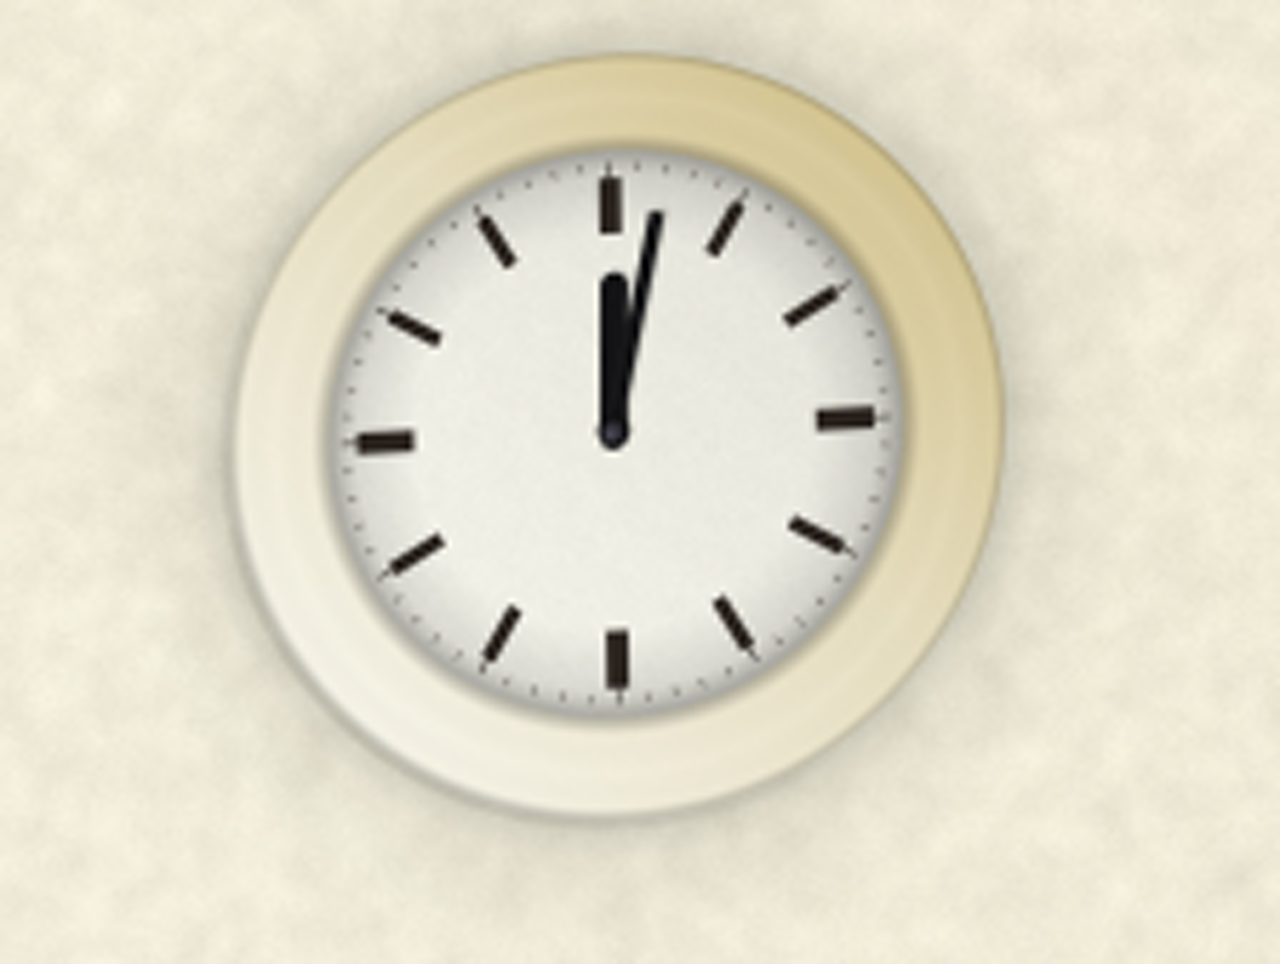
12:02
